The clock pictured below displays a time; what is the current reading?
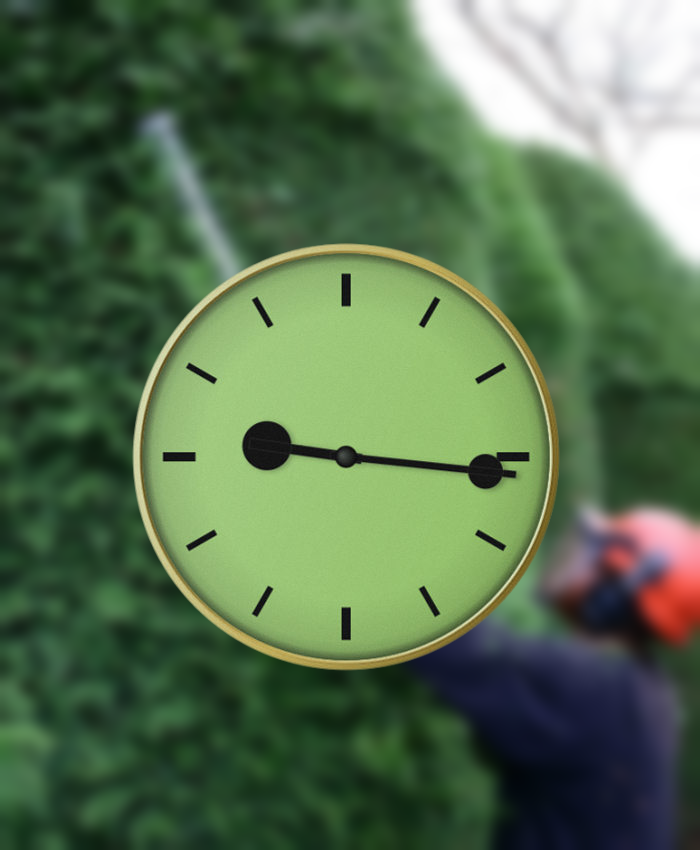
9:16
